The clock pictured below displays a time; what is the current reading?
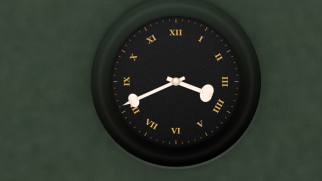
3:41
